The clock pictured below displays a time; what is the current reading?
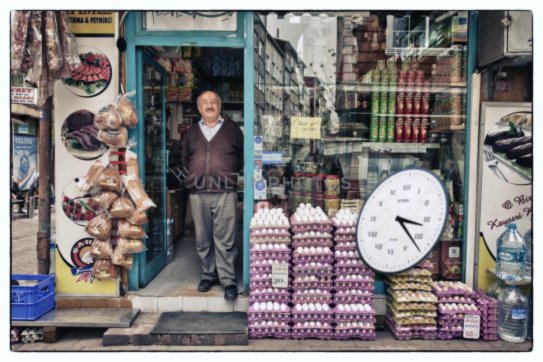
3:22
